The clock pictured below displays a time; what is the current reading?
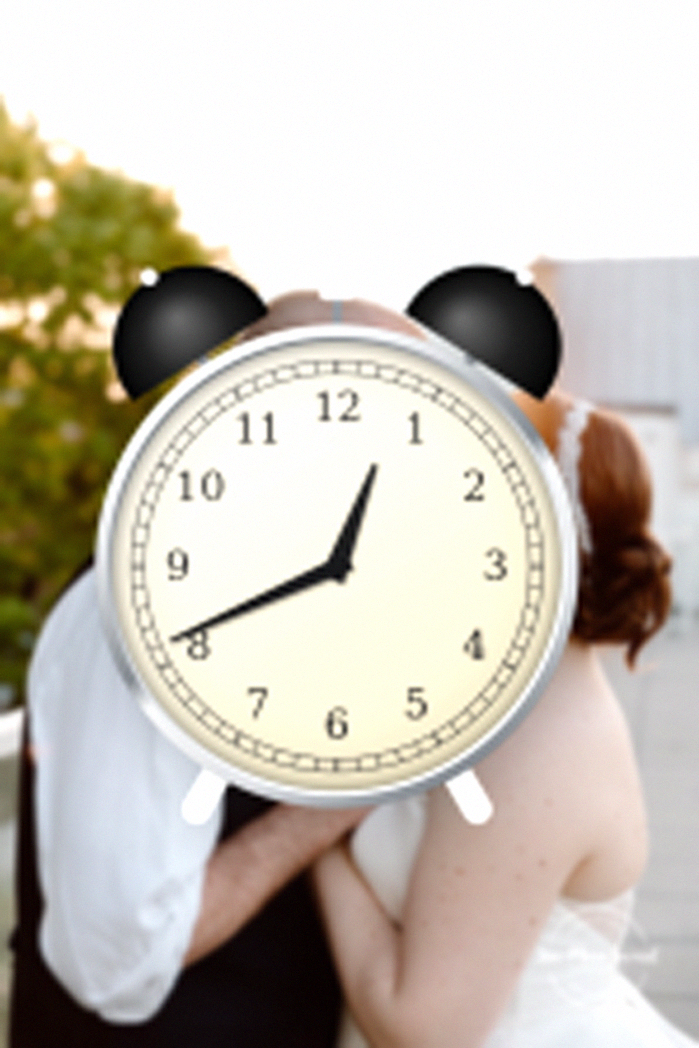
12:41
